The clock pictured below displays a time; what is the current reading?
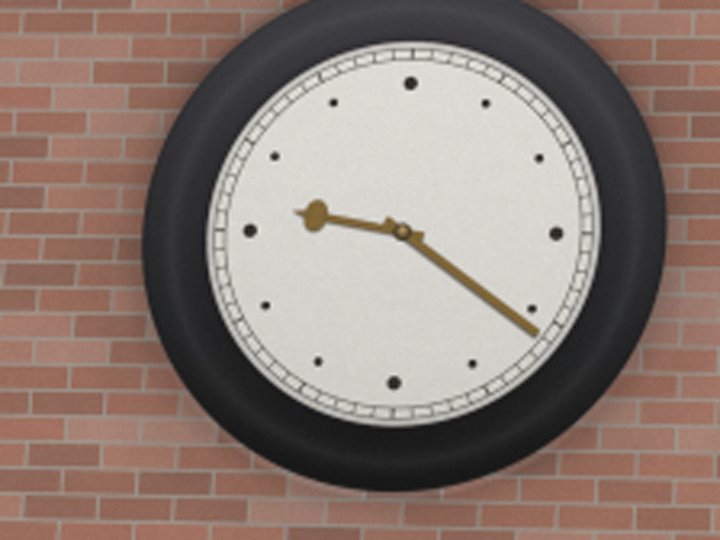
9:21
